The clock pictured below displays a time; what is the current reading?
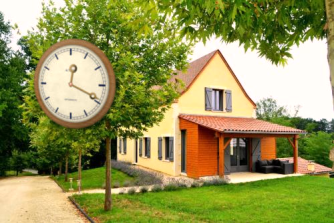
12:19
